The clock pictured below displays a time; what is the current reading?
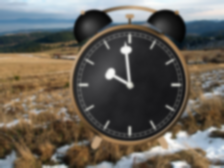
9:59
